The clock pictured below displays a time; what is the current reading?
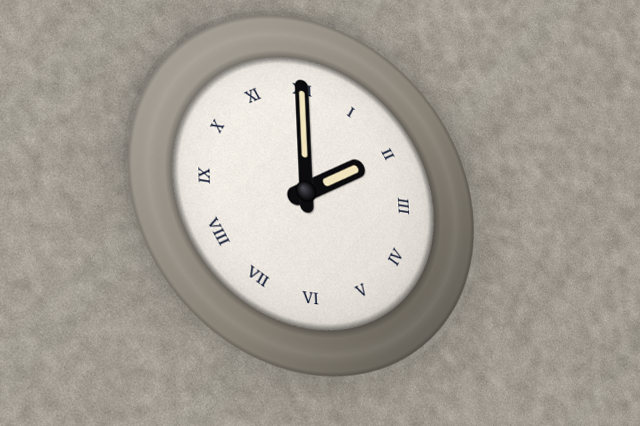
2:00
